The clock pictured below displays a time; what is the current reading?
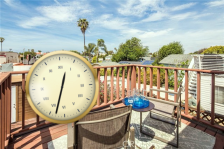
12:33
